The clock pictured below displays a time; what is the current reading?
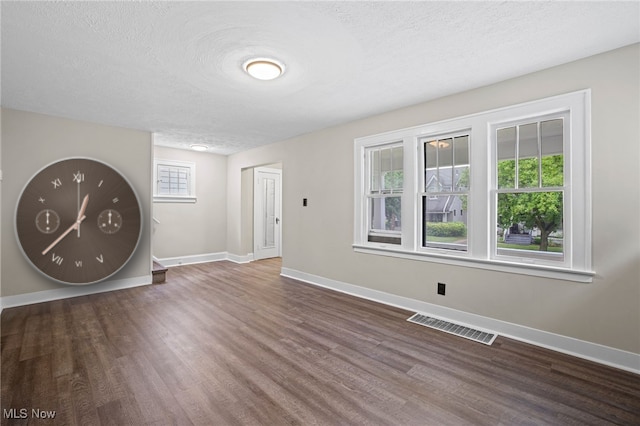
12:38
